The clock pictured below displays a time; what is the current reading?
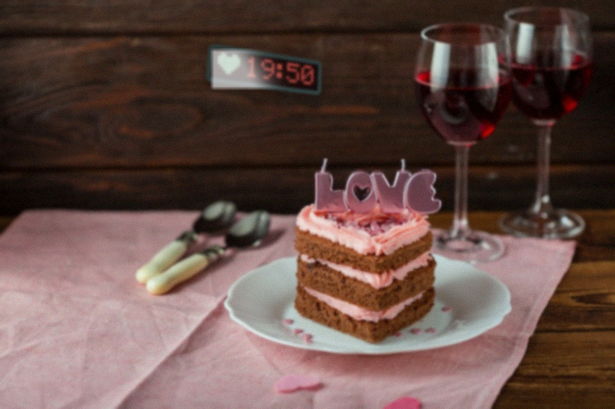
19:50
